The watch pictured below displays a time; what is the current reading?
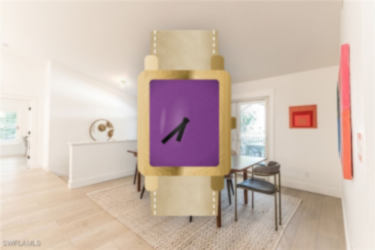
6:38
